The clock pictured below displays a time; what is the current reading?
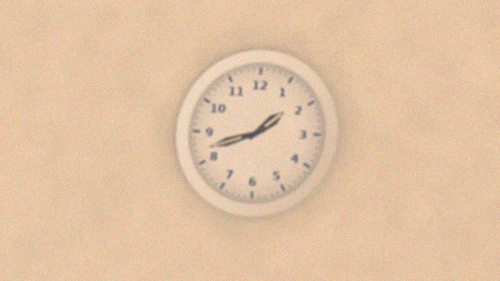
1:42
